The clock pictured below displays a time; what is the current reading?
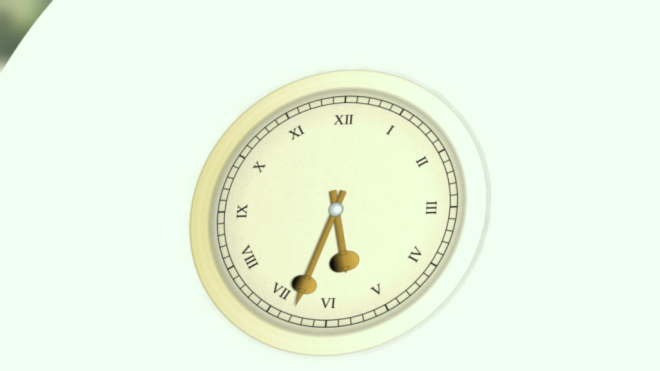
5:33
